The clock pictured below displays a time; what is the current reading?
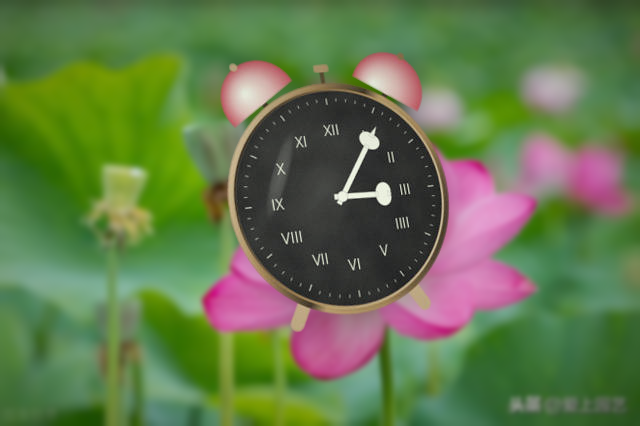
3:06
